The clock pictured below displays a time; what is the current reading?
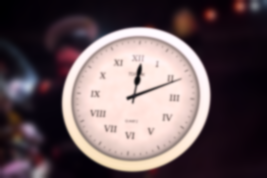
12:11
